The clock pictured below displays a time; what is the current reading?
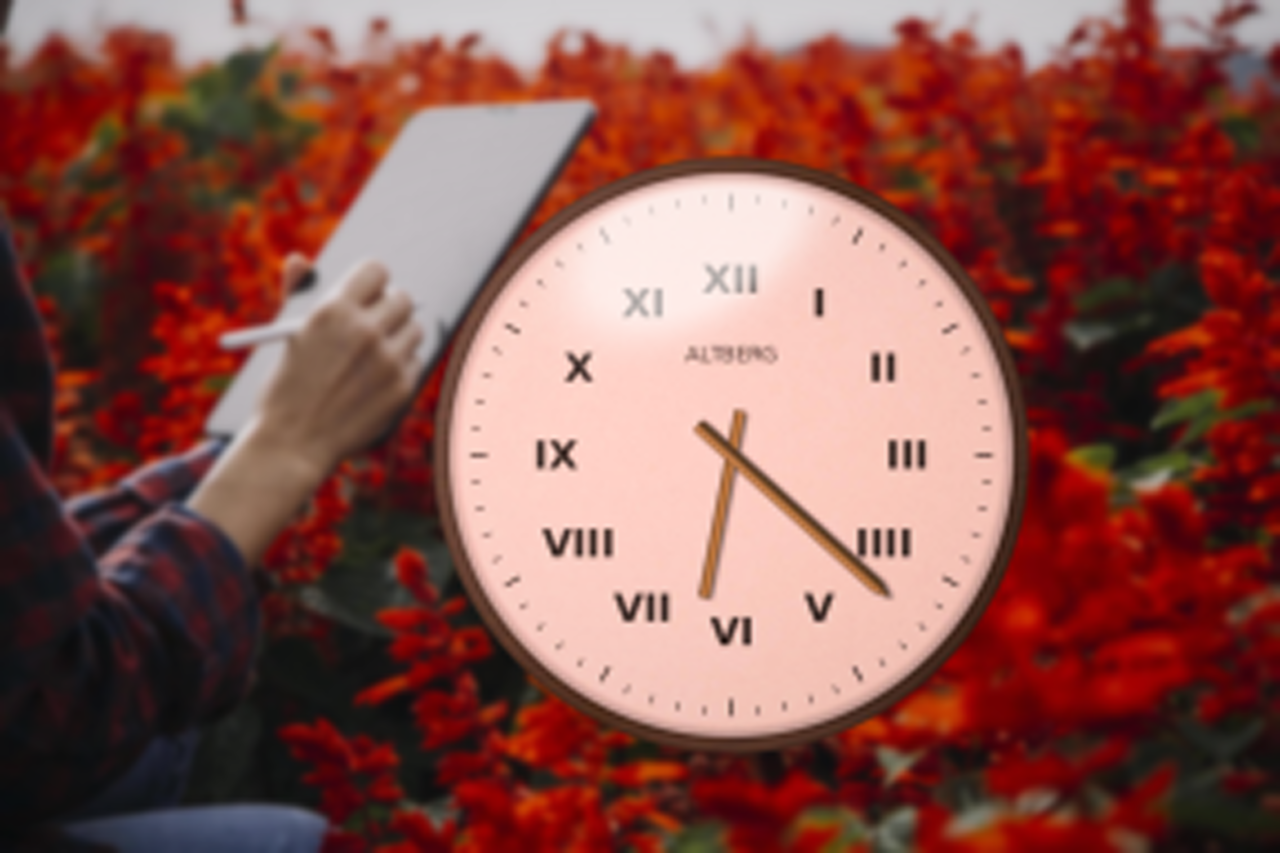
6:22
